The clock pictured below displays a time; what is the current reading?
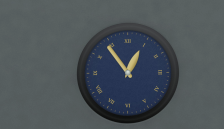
12:54
